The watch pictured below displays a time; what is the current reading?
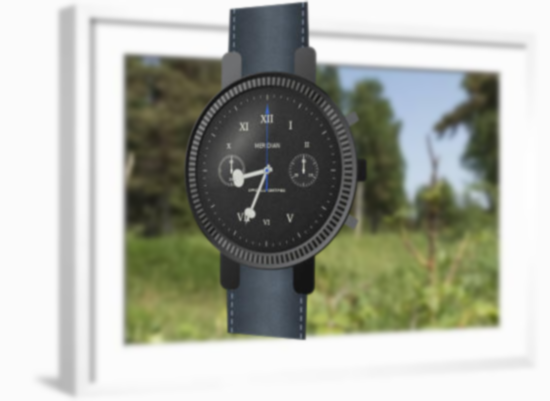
8:34
